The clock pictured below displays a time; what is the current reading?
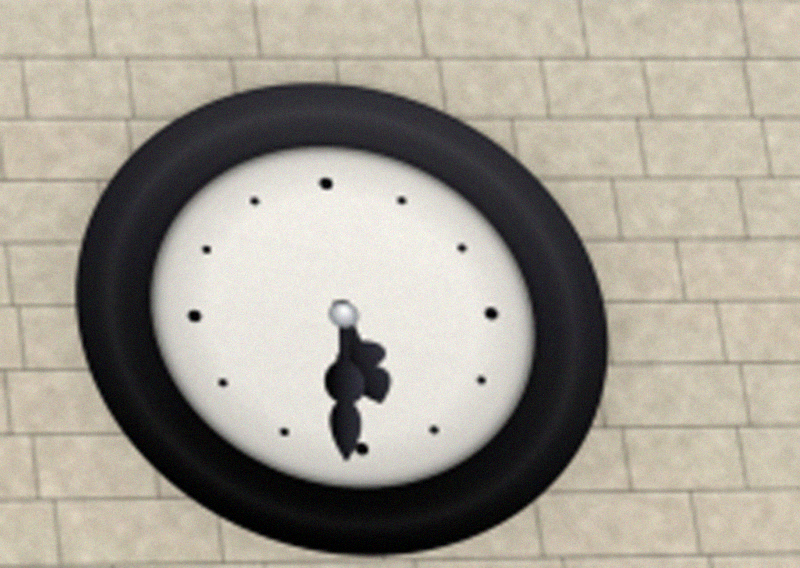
5:31
